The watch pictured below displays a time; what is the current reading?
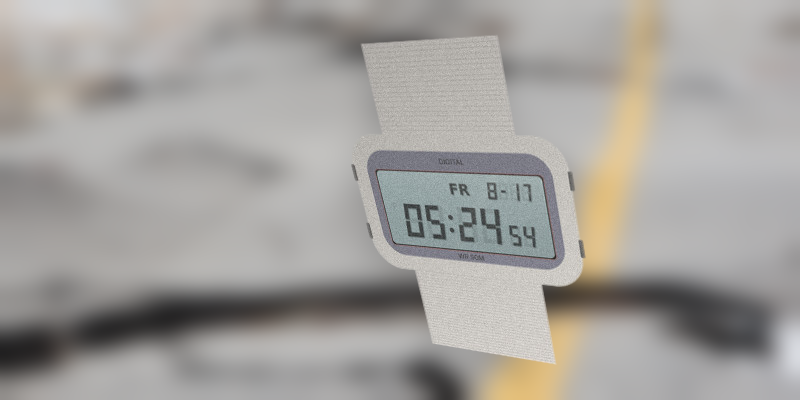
5:24:54
